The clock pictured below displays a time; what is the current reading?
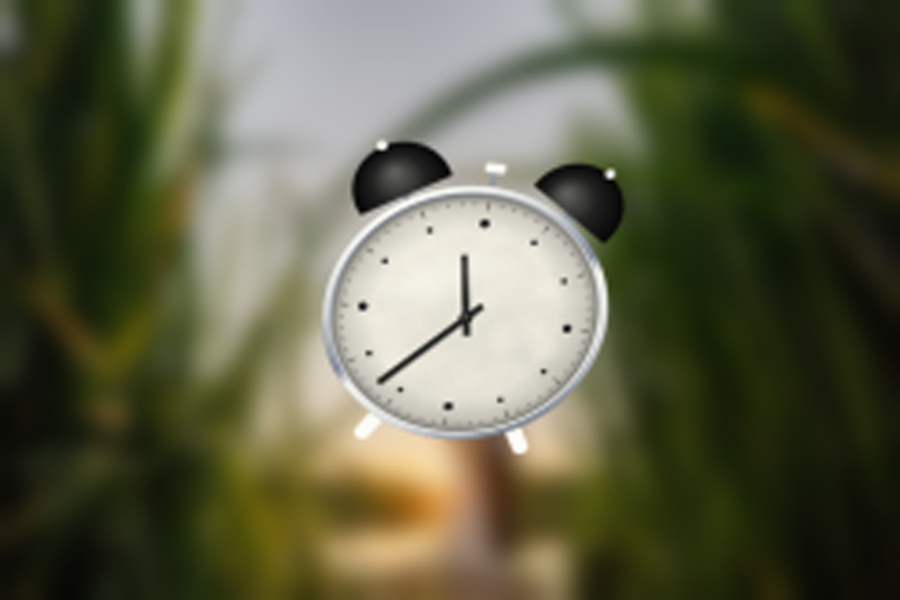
11:37
